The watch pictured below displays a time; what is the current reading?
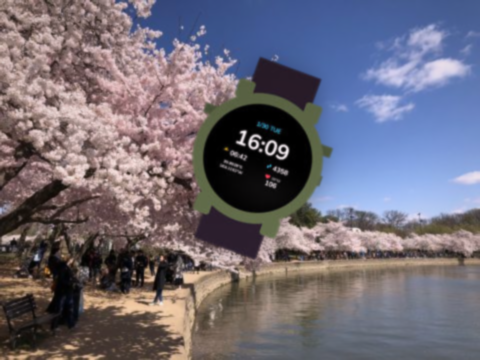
16:09
